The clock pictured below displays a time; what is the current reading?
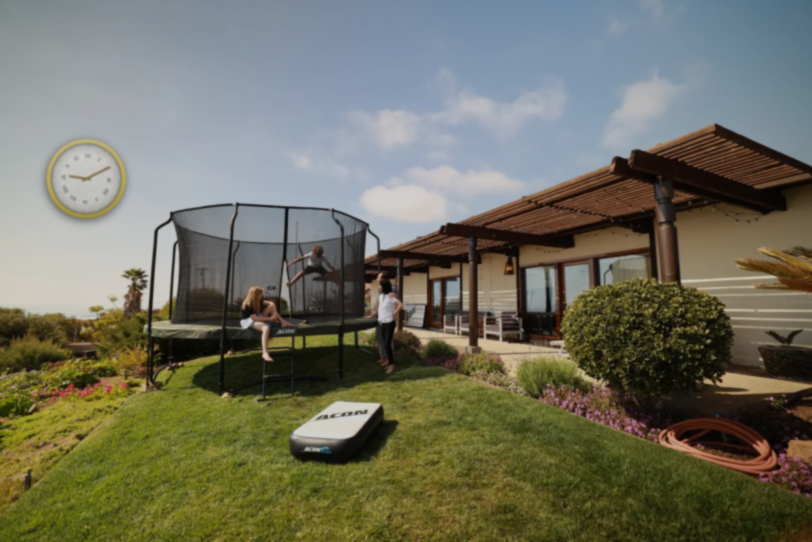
9:10
